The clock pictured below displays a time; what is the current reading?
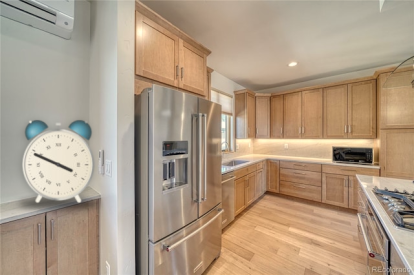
3:49
